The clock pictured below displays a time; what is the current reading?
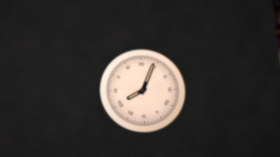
8:04
